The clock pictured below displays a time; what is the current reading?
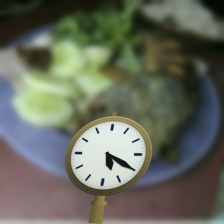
5:20
